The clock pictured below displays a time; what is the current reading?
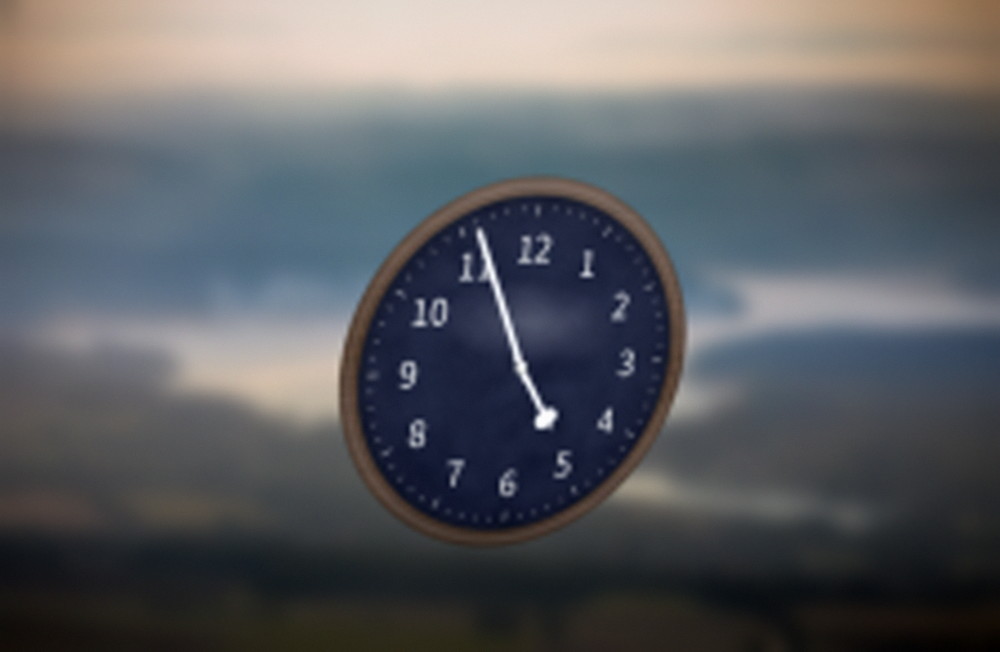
4:56
